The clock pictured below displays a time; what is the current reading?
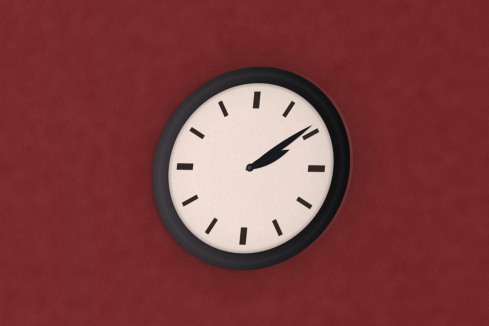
2:09
